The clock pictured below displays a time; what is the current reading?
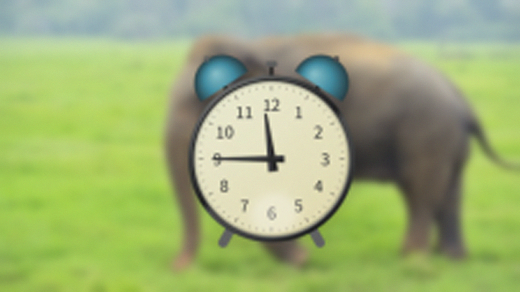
11:45
